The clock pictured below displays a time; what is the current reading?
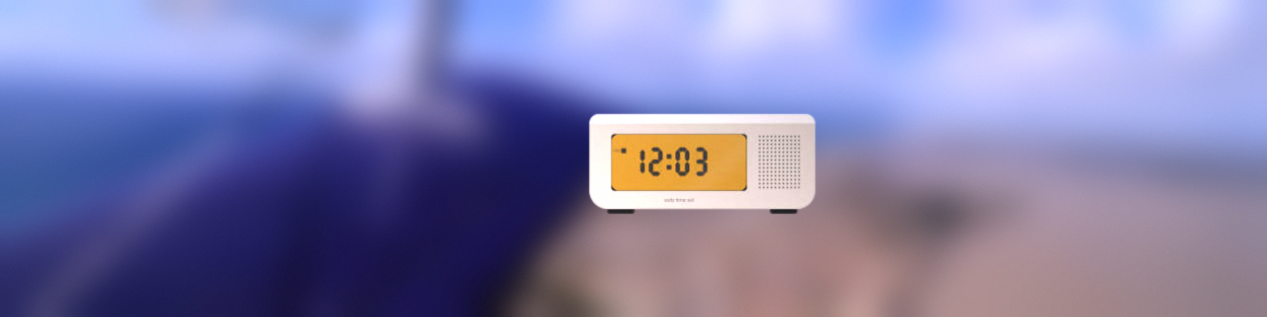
12:03
